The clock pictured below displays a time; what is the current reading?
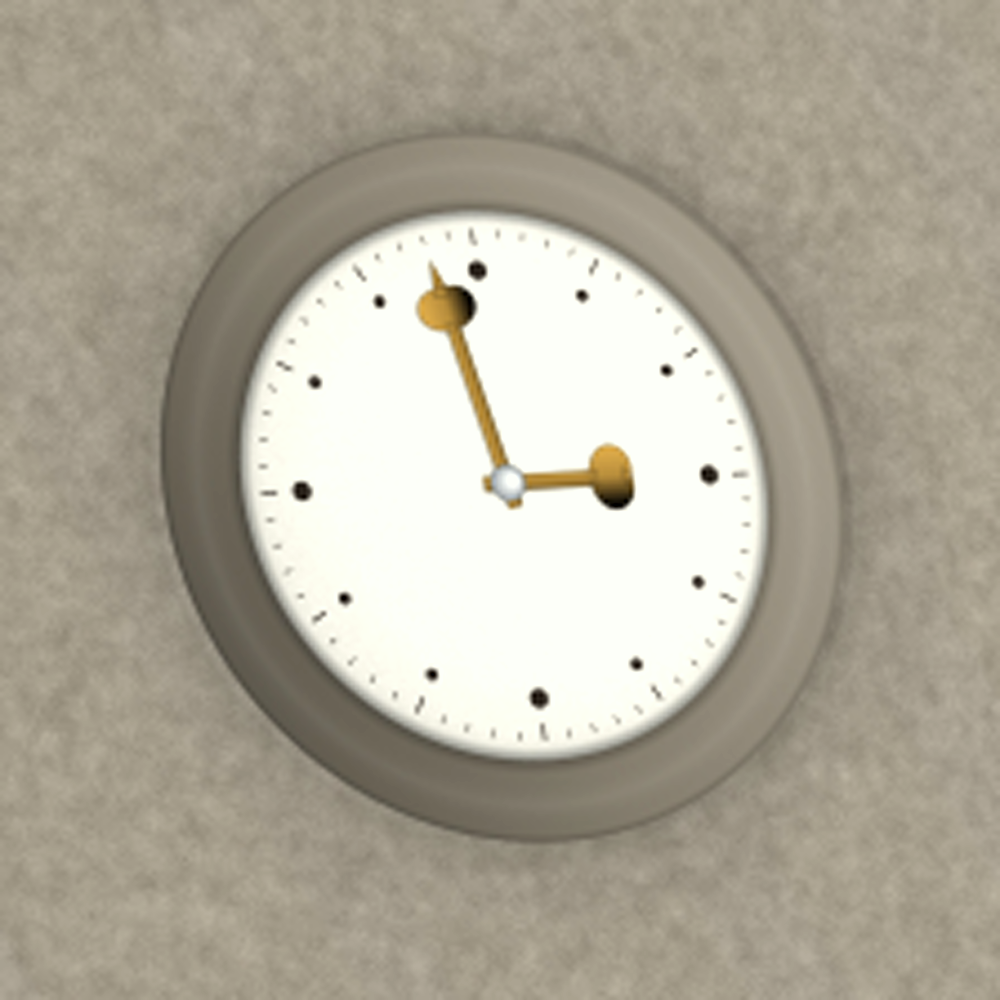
2:58
